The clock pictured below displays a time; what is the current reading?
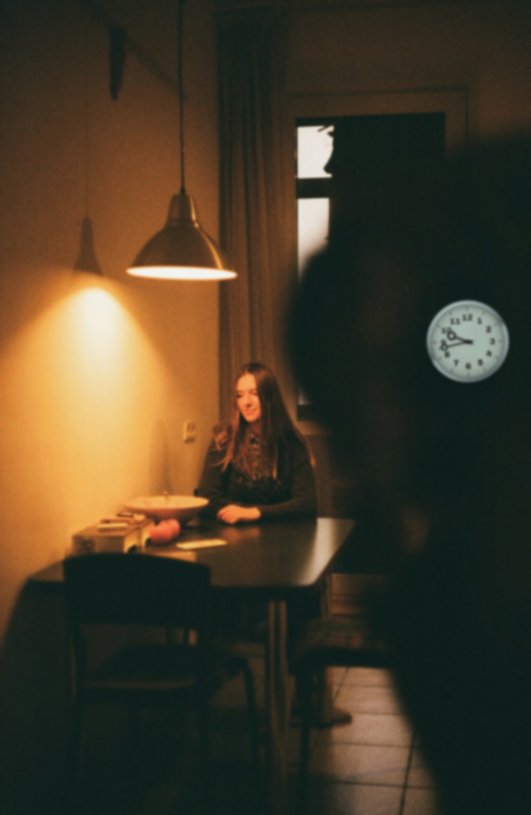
9:43
